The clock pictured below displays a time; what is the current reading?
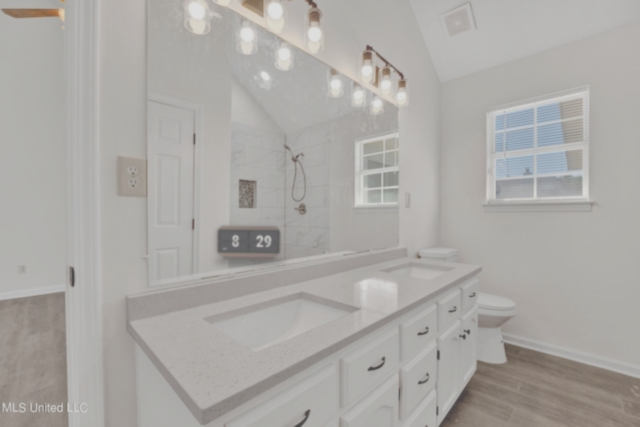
8:29
